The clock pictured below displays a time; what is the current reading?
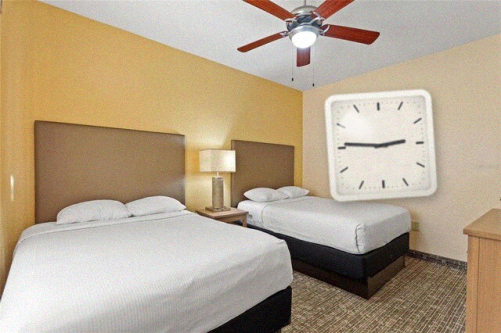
2:46
